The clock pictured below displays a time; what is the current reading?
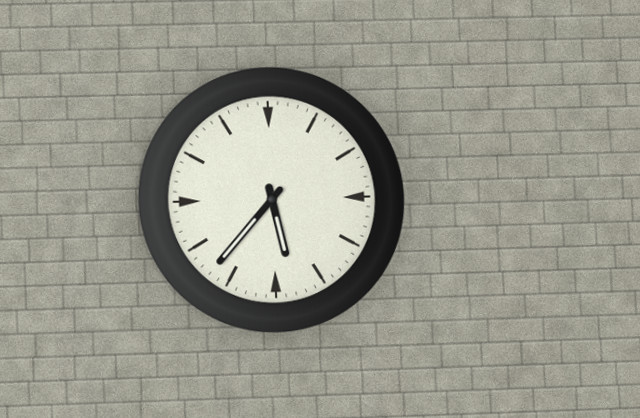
5:37
